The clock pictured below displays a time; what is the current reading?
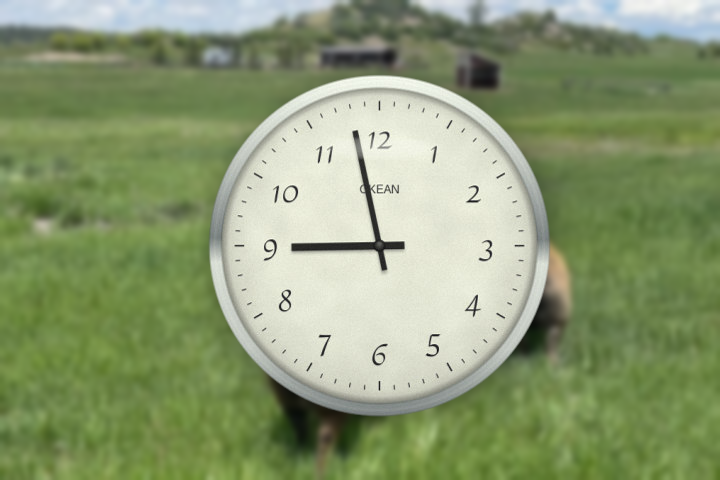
8:58
